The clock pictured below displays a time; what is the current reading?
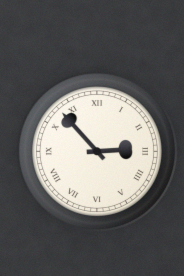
2:53
